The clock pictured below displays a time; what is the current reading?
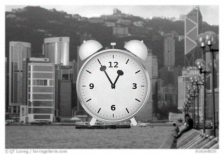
12:55
